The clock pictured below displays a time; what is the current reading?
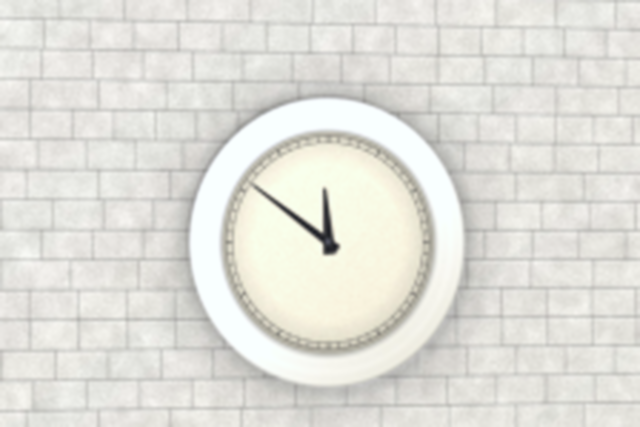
11:51
